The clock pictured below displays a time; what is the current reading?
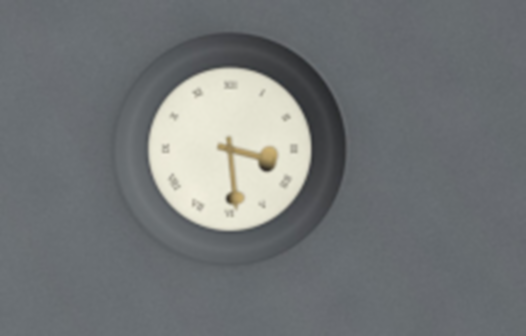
3:29
